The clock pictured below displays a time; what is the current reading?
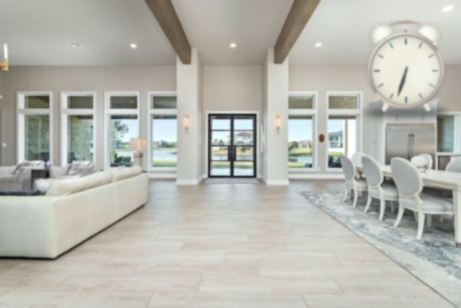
6:33
